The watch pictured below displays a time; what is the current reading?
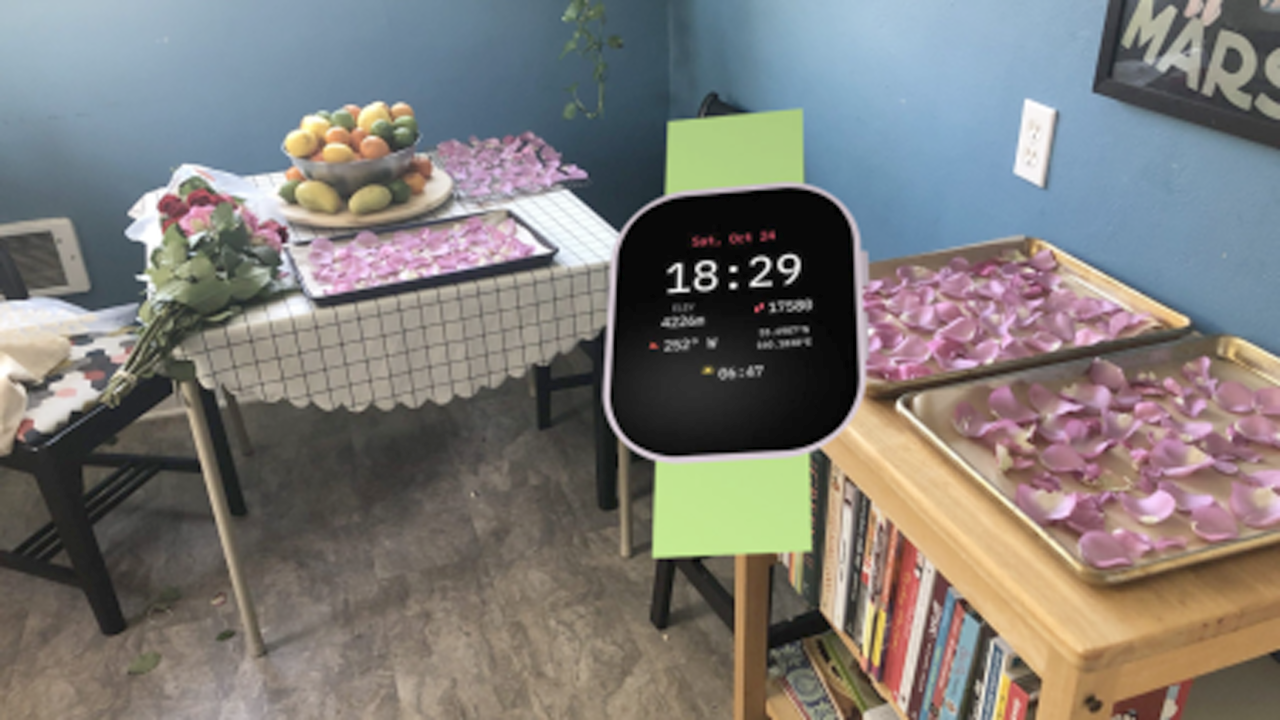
18:29
